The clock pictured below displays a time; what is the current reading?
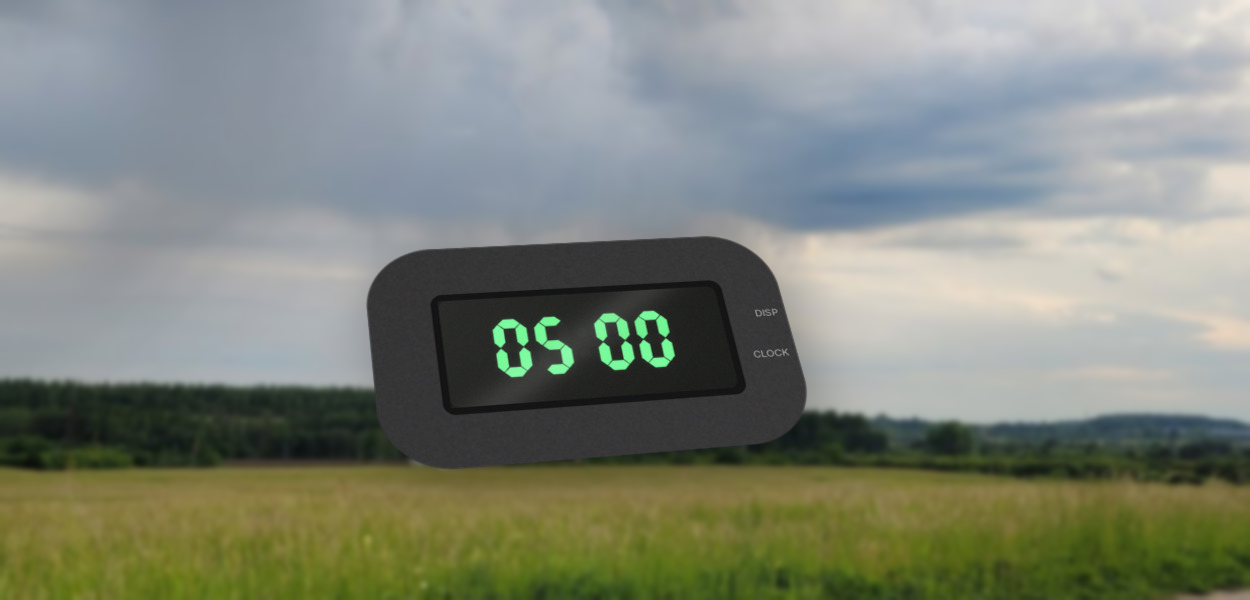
5:00
